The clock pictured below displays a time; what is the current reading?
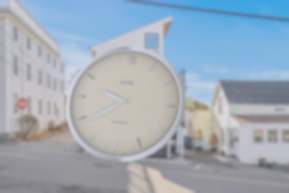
9:39
